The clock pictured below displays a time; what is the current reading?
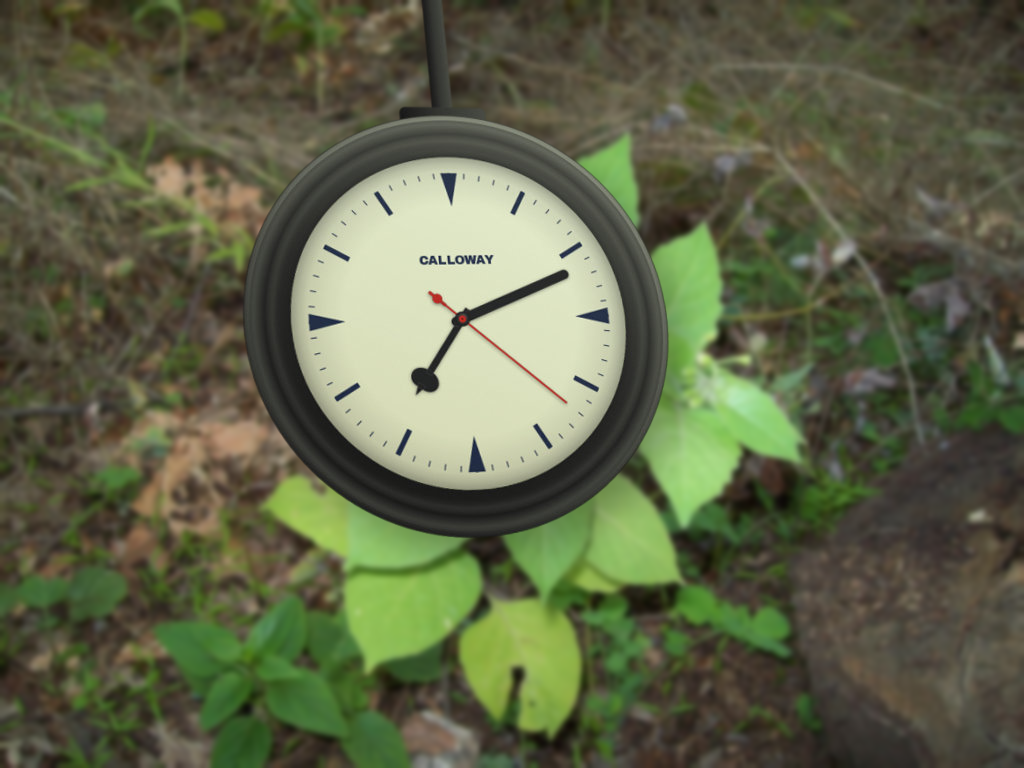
7:11:22
